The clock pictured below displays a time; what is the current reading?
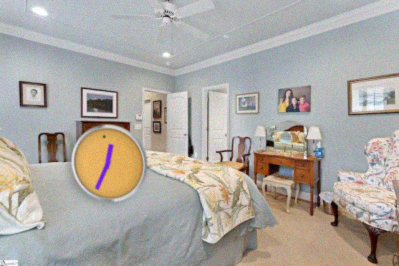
12:35
